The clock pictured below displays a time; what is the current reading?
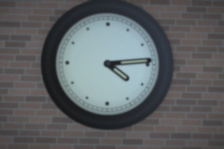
4:14
